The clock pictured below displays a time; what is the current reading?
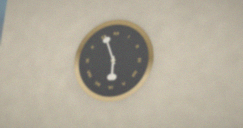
5:56
